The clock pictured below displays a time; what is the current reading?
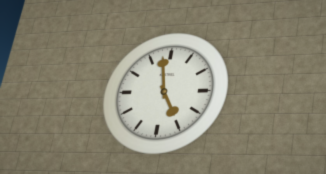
4:58
